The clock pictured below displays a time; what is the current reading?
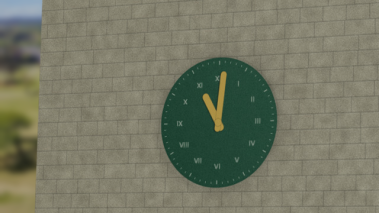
11:01
